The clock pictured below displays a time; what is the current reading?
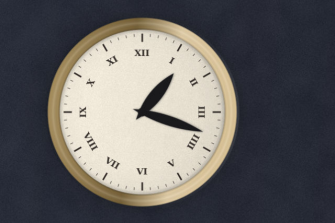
1:18
